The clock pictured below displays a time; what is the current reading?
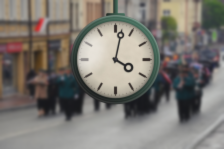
4:02
